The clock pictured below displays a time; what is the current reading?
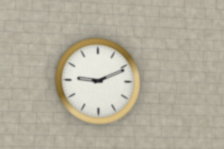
9:11
